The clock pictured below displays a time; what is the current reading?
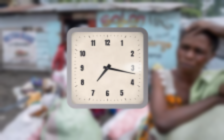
7:17
